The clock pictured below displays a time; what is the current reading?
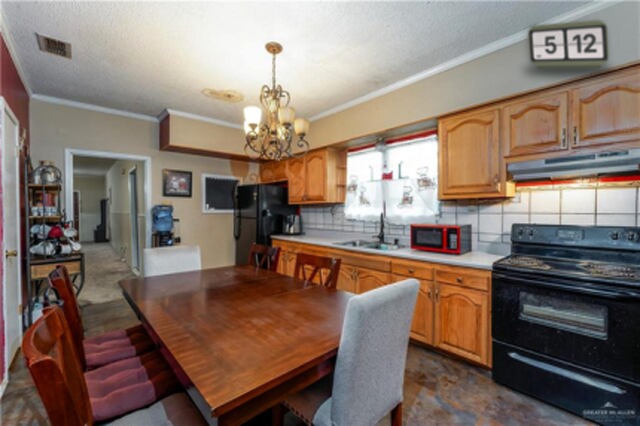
5:12
